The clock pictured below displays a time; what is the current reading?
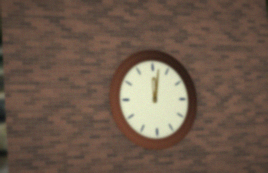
12:02
